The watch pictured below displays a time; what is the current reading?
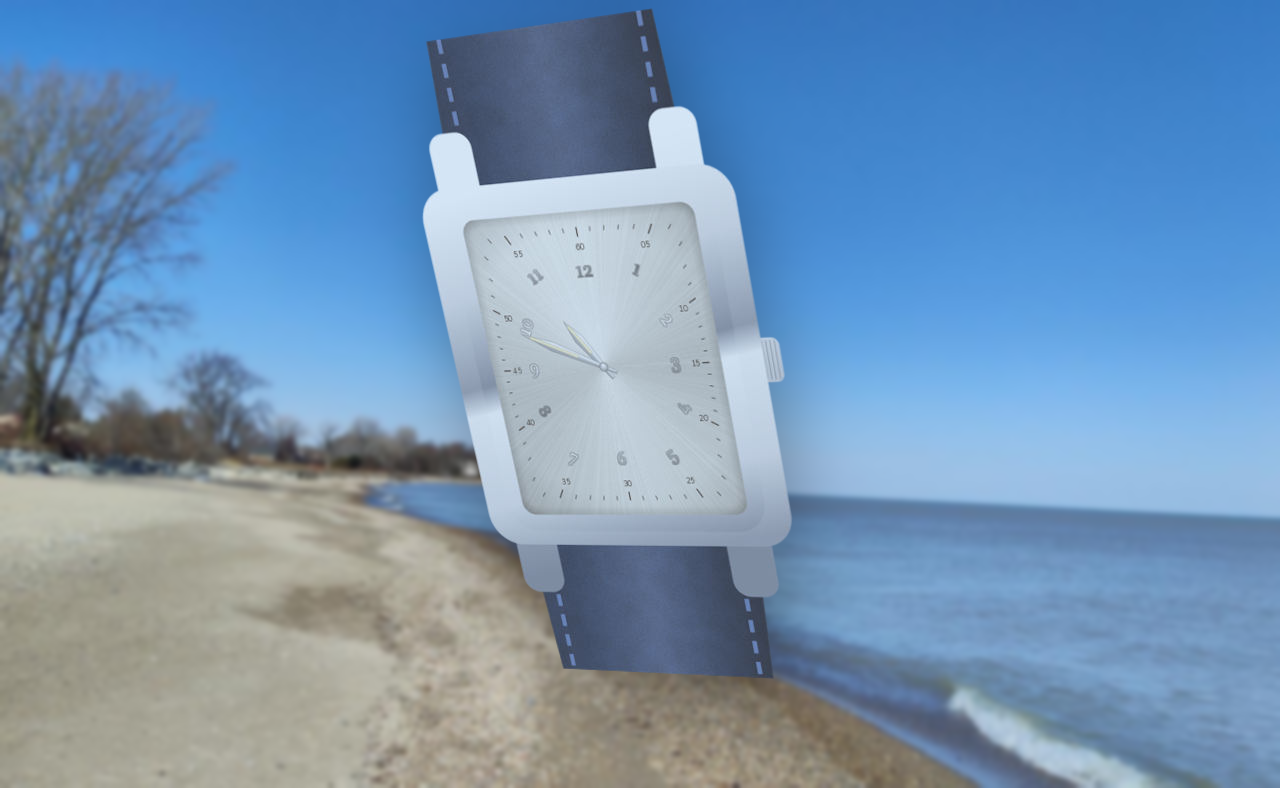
10:49
